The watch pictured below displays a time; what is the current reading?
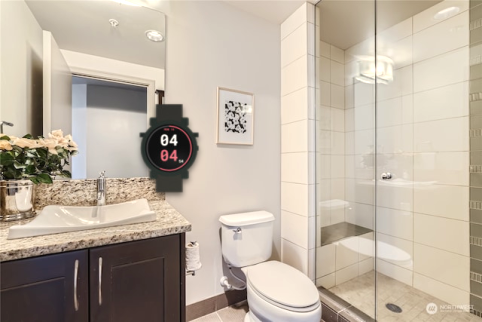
4:04
